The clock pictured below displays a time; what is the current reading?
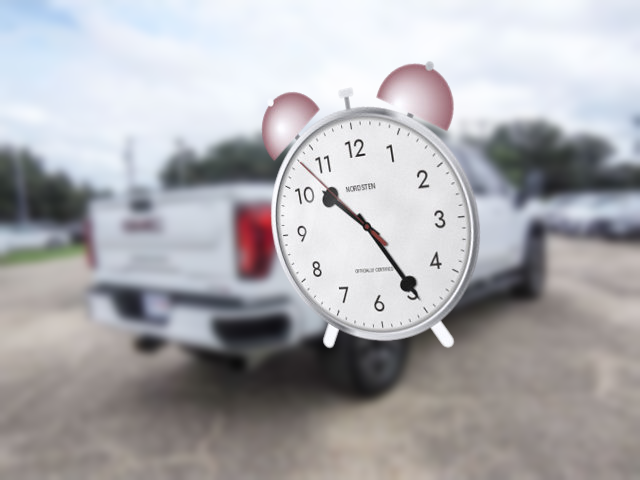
10:24:53
